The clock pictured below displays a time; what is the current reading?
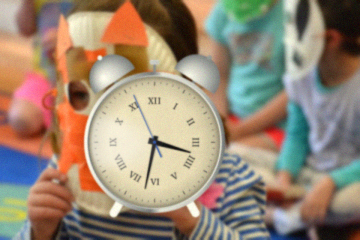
3:31:56
